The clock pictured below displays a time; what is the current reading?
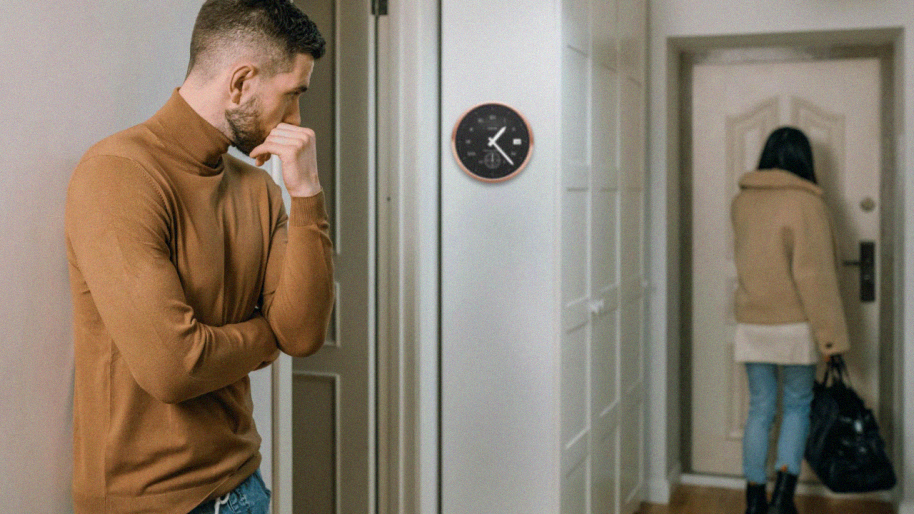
1:23
